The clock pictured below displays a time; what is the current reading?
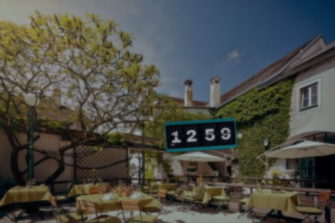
12:59
